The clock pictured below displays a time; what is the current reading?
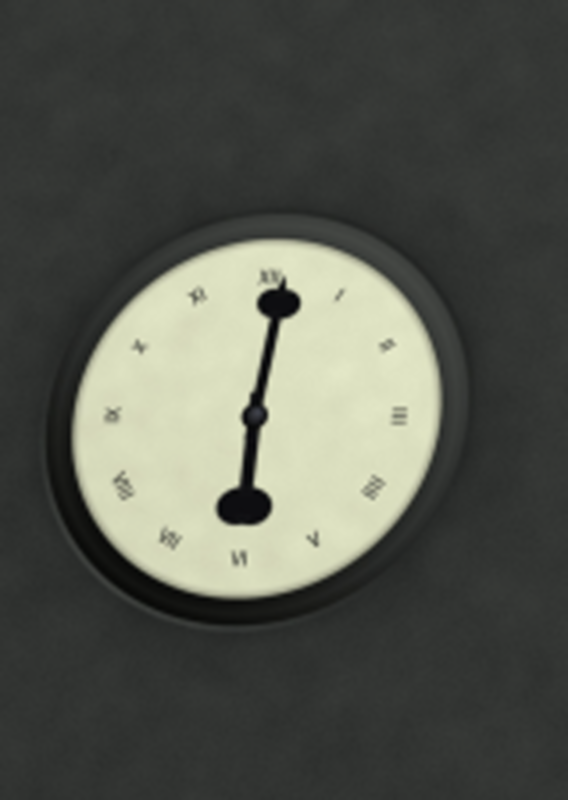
6:01
